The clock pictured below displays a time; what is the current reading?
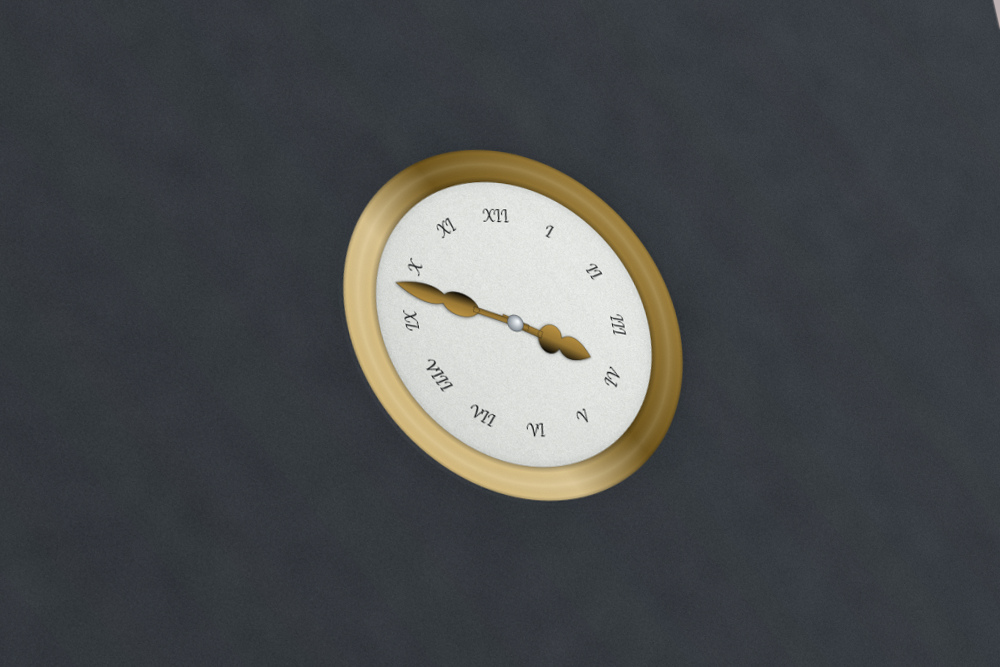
3:48
